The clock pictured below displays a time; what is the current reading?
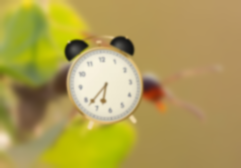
6:38
